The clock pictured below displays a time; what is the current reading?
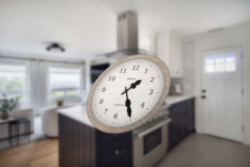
1:25
